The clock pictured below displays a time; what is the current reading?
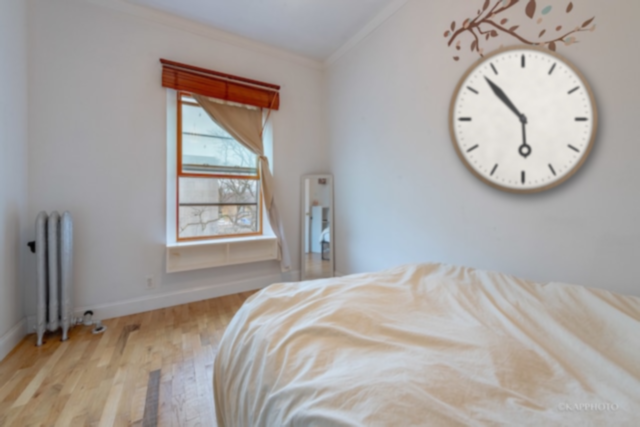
5:53
